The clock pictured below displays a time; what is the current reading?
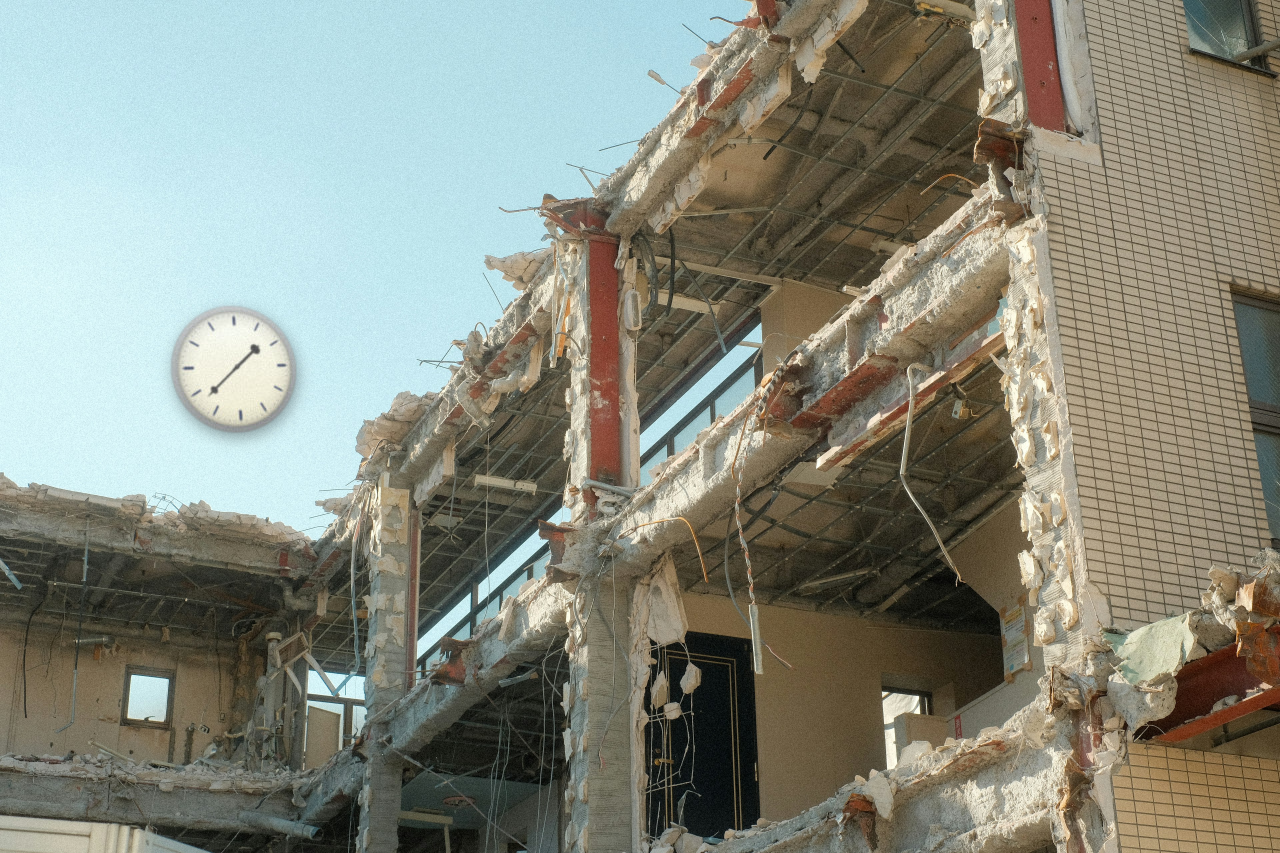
1:38
